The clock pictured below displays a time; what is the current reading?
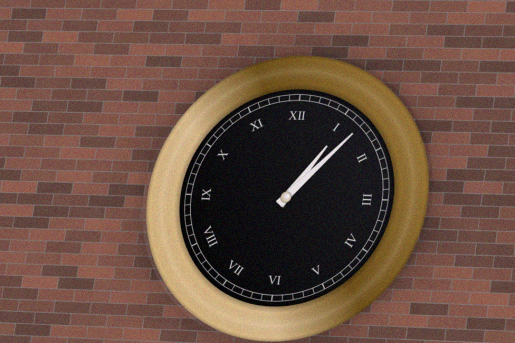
1:07
